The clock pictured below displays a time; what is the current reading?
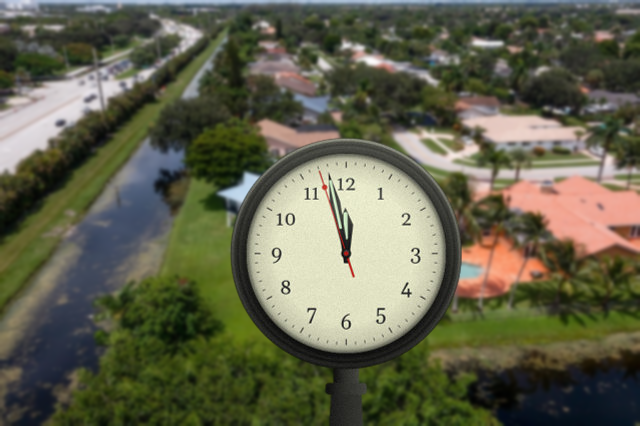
11:57:57
